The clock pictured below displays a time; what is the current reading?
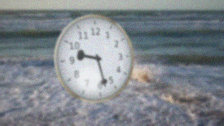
9:28
